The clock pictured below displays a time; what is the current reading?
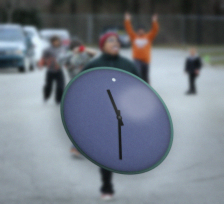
11:31
